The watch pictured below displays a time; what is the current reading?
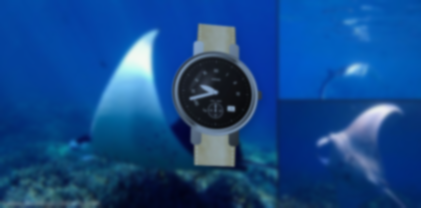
9:42
